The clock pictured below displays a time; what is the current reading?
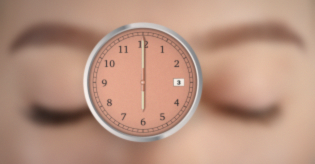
6:00
